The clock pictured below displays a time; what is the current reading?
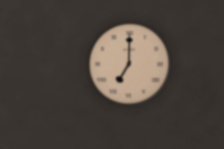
7:00
